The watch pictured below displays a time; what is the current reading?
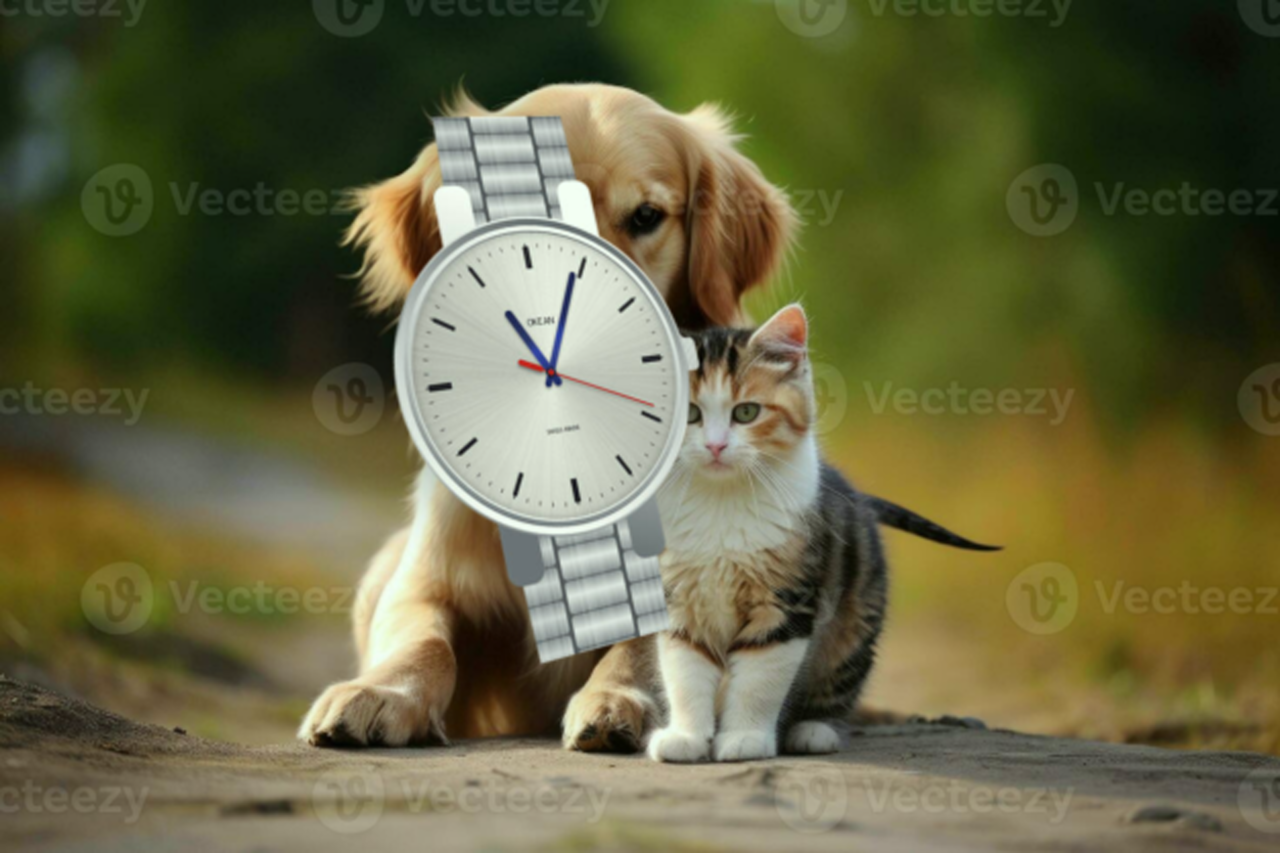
11:04:19
